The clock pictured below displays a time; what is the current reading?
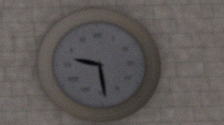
9:29
